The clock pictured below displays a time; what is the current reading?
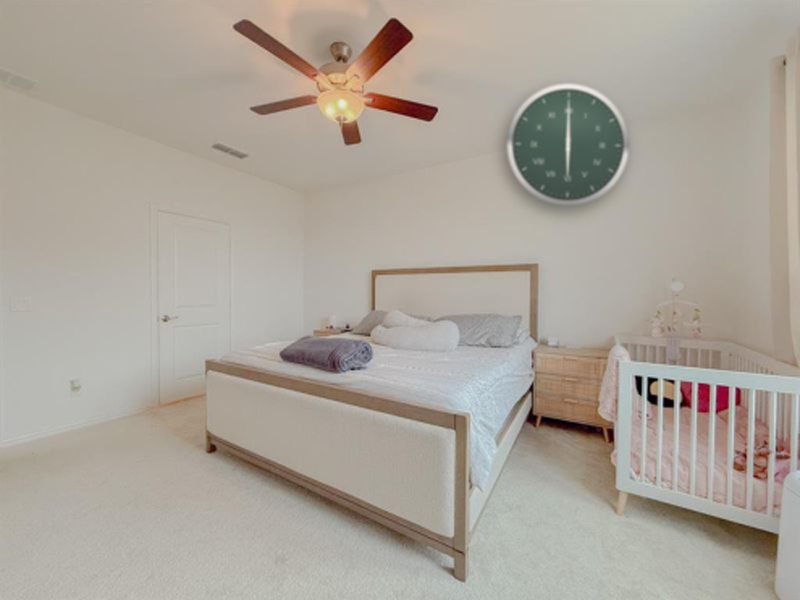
6:00
